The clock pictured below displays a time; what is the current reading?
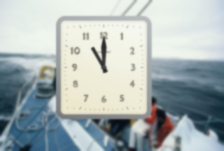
11:00
